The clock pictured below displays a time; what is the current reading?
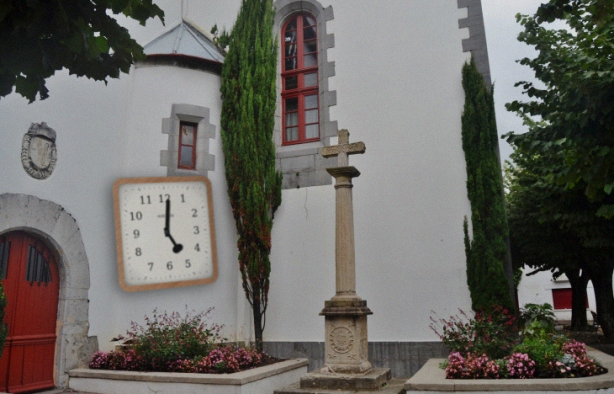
5:01
